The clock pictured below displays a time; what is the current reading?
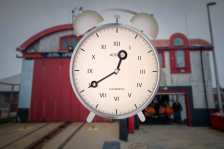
12:40
